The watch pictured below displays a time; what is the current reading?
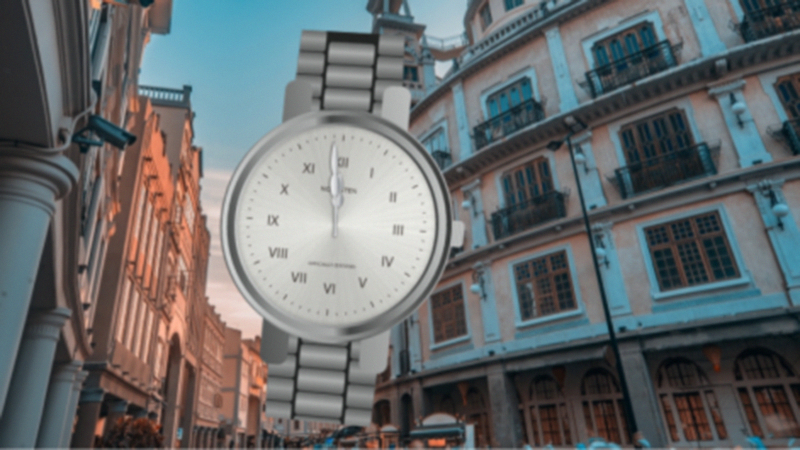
11:59
